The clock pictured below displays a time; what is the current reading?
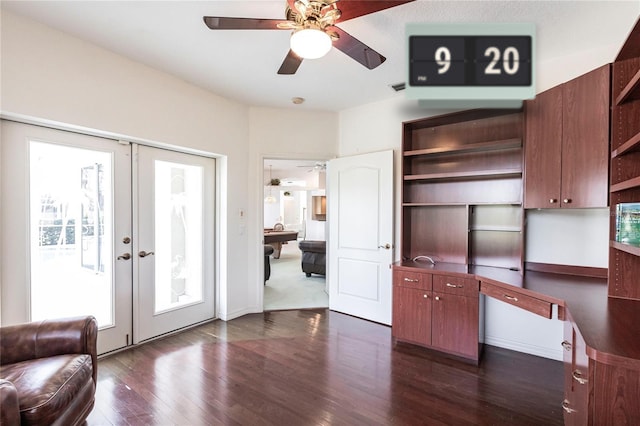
9:20
